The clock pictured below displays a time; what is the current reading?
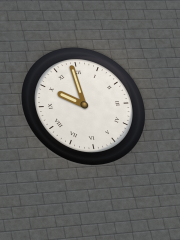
9:59
